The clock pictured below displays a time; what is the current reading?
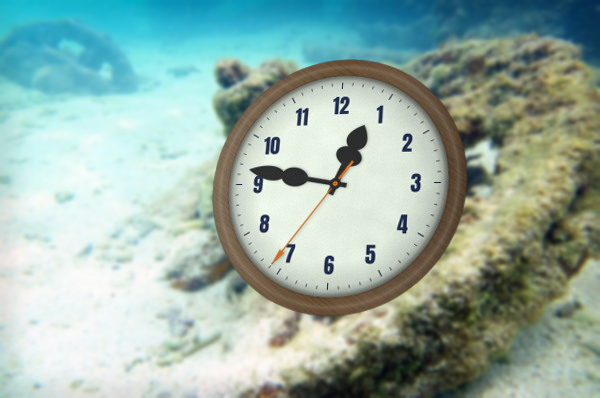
12:46:36
